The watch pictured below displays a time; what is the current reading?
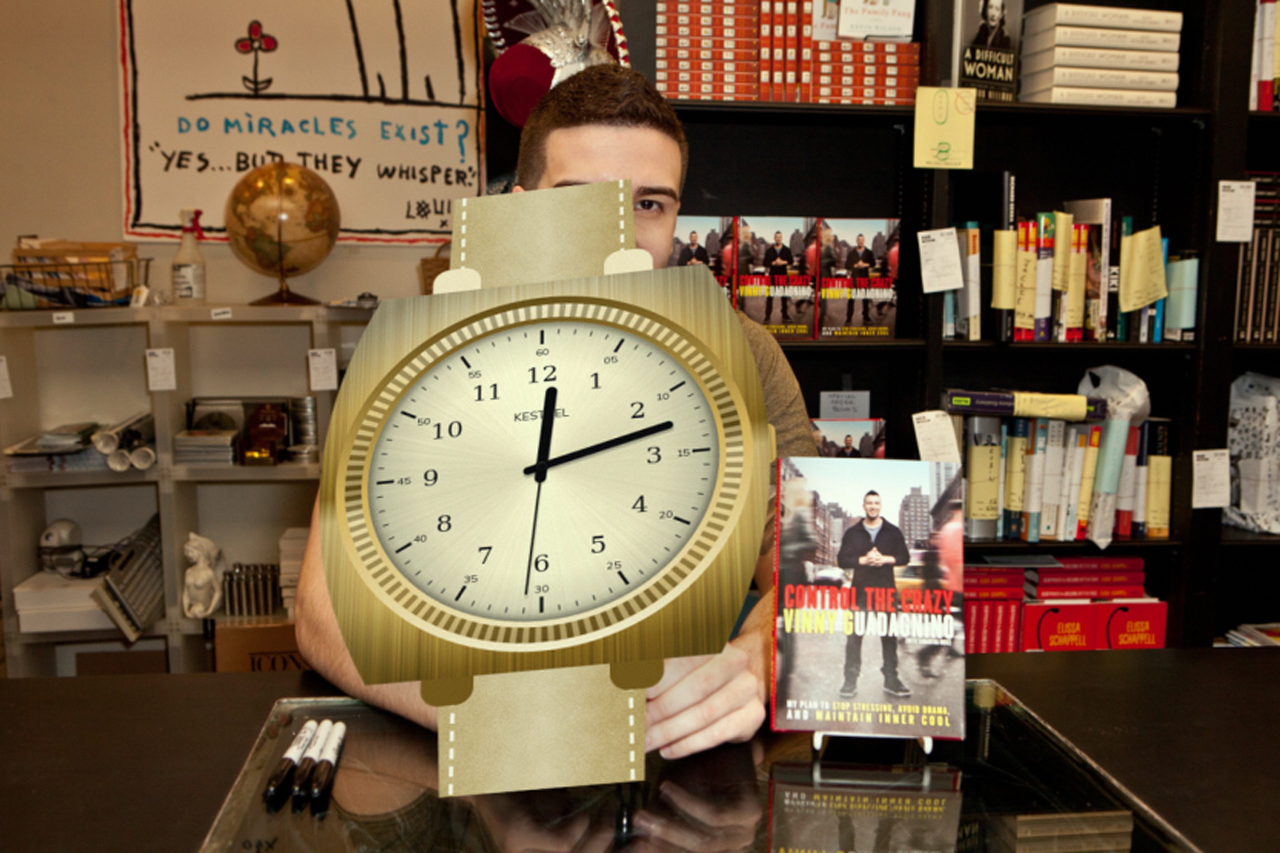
12:12:31
